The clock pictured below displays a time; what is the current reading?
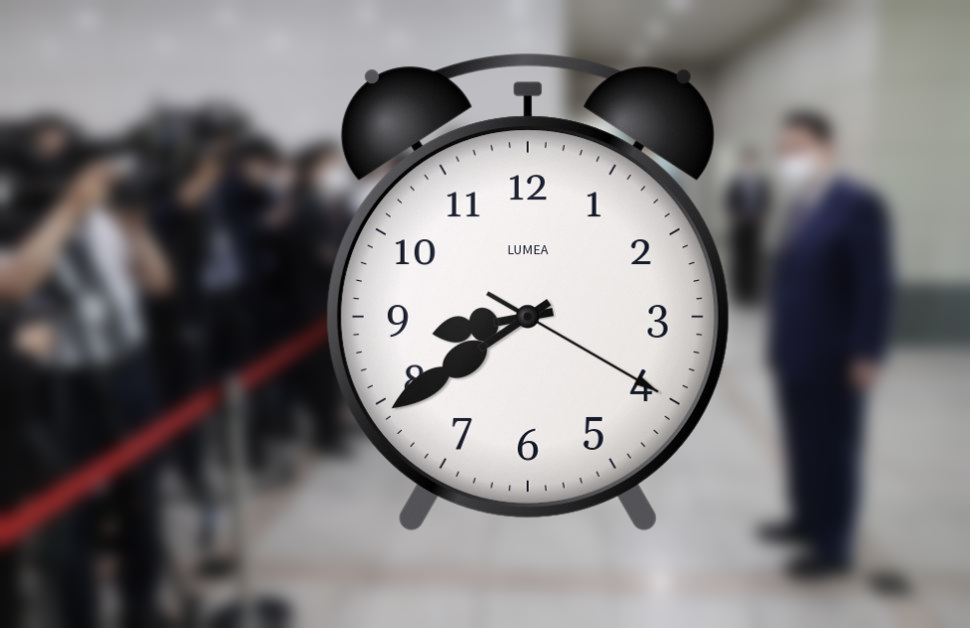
8:39:20
